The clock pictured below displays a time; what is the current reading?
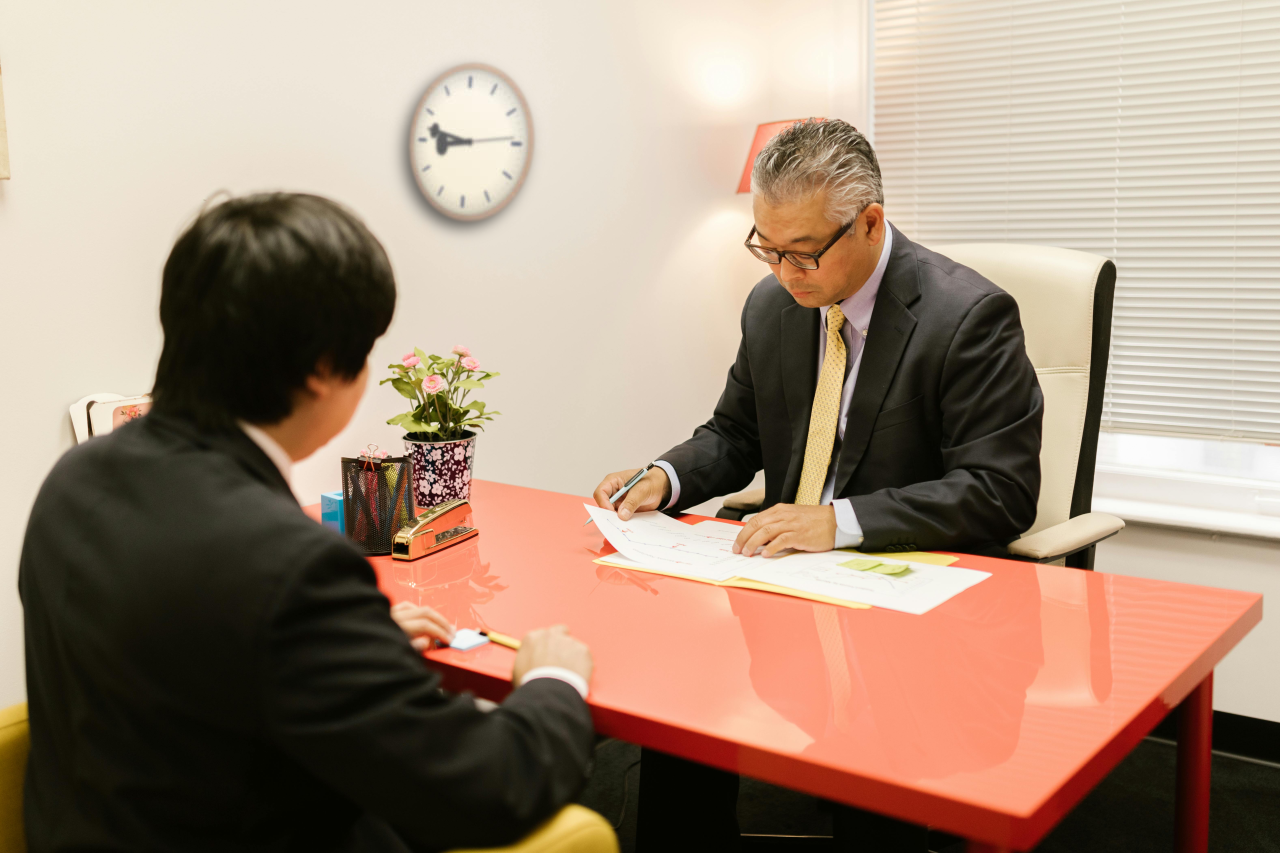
8:47:14
